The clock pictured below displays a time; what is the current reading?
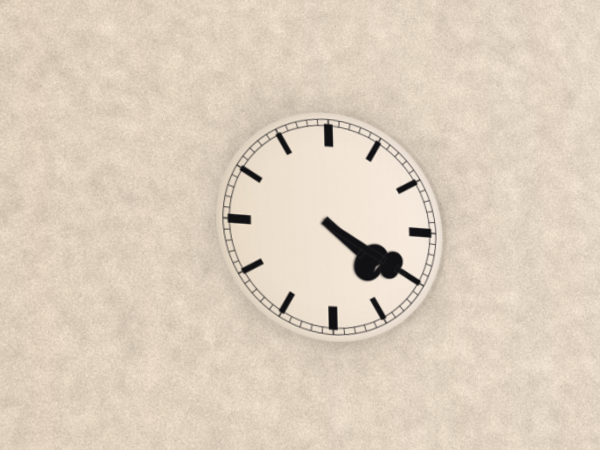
4:20
